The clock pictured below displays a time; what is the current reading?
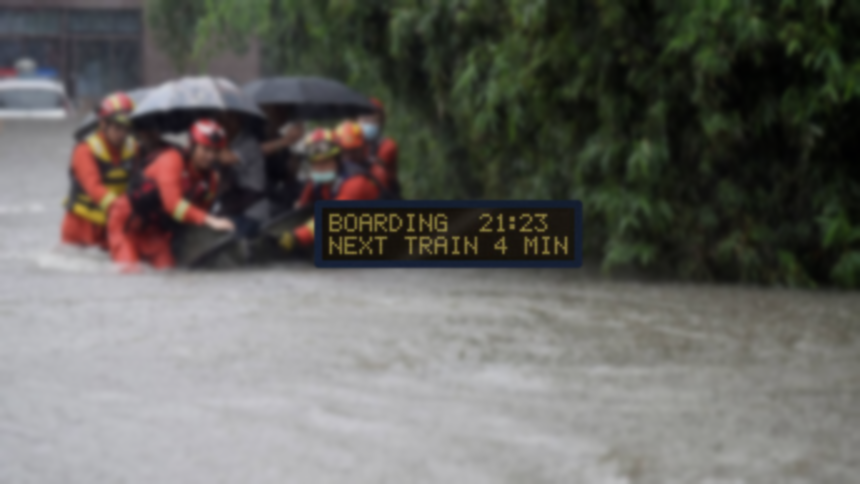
21:23
